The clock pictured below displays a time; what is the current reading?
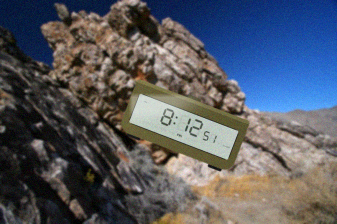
8:12:51
